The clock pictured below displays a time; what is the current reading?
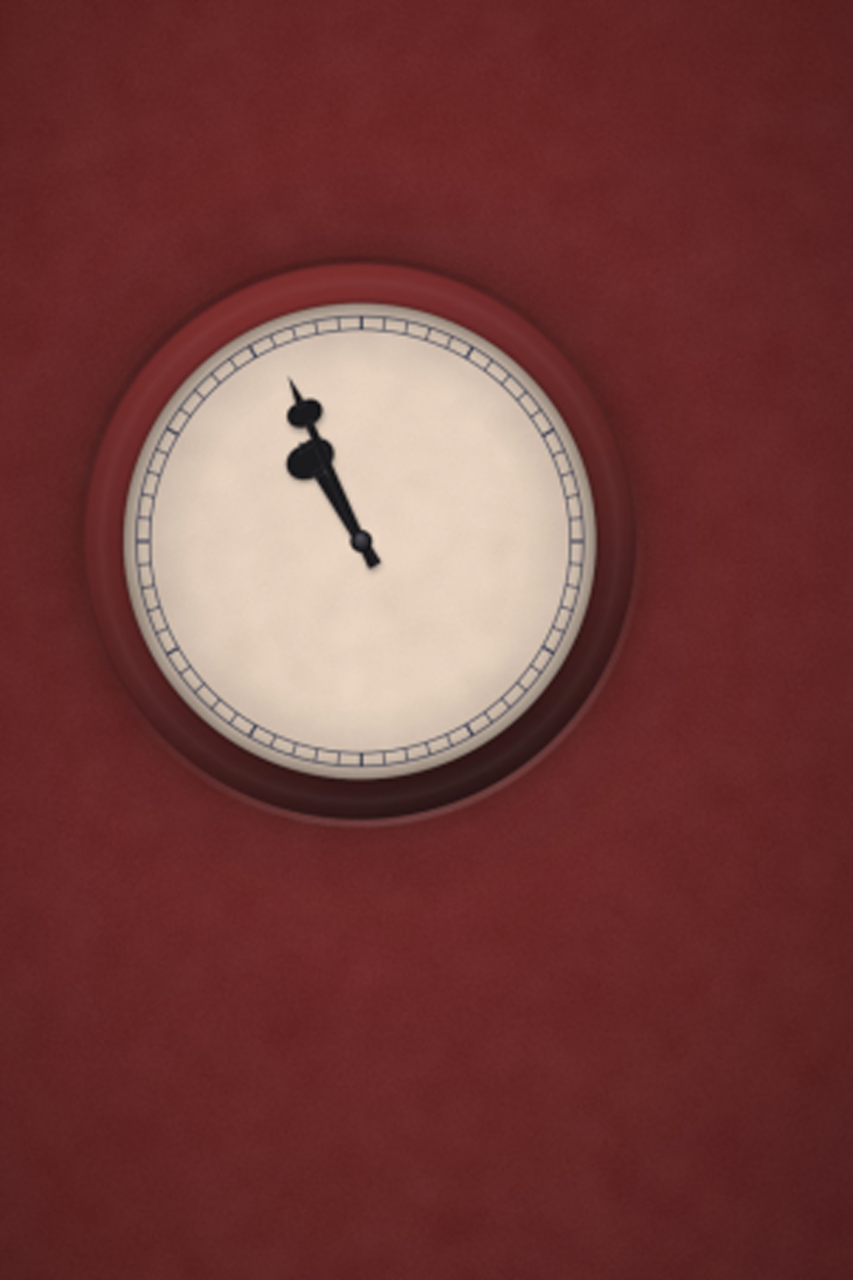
10:56
